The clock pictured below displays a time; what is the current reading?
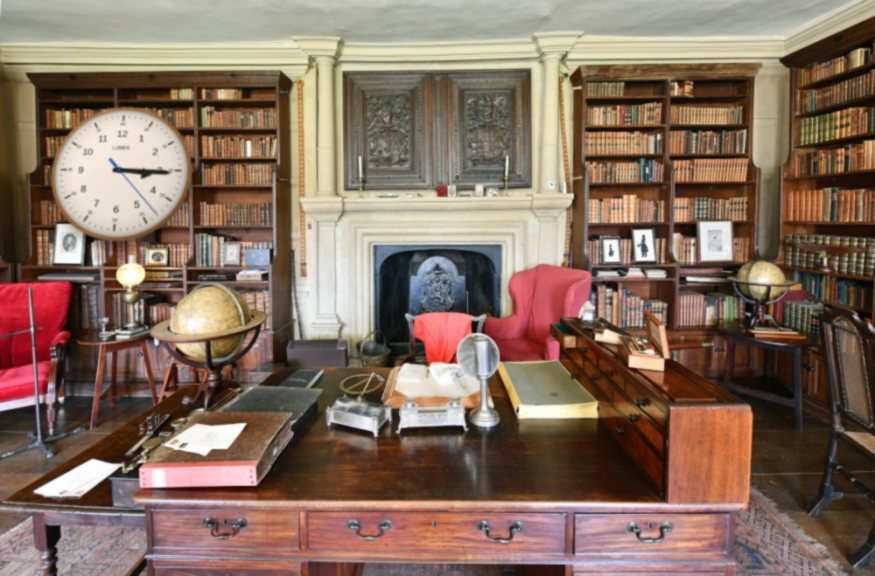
3:15:23
